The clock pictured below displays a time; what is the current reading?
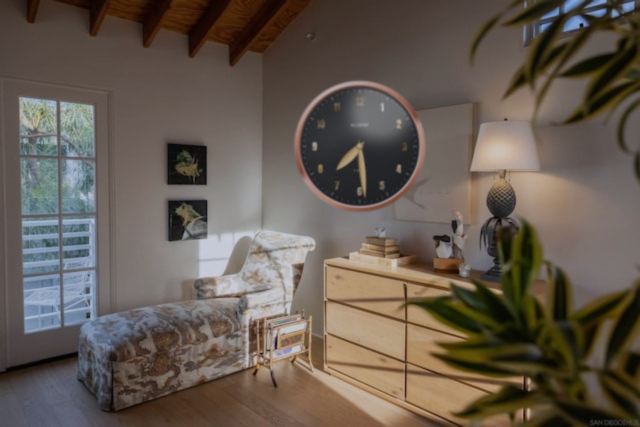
7:29
